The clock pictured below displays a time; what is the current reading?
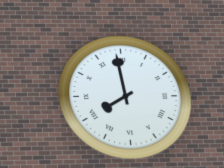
7:59
